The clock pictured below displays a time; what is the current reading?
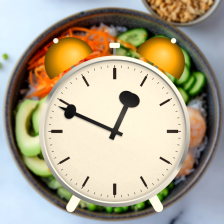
12:49
